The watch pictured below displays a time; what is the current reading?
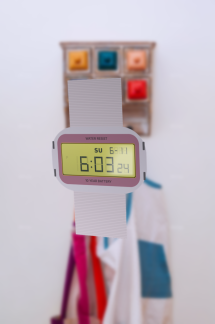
6:03:24
